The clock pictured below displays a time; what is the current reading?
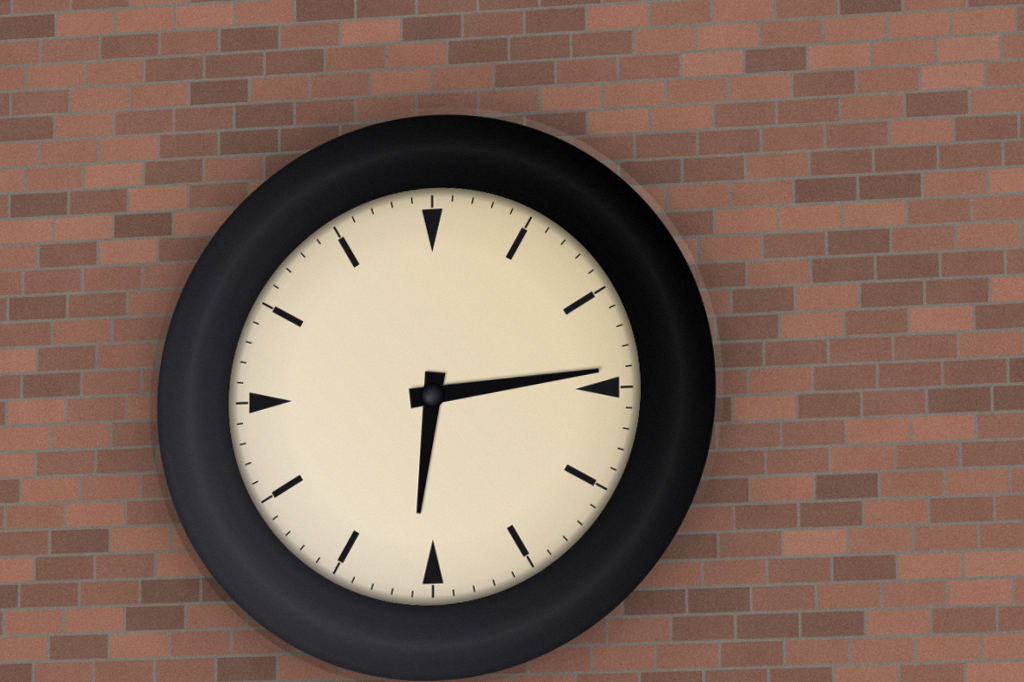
6:14
